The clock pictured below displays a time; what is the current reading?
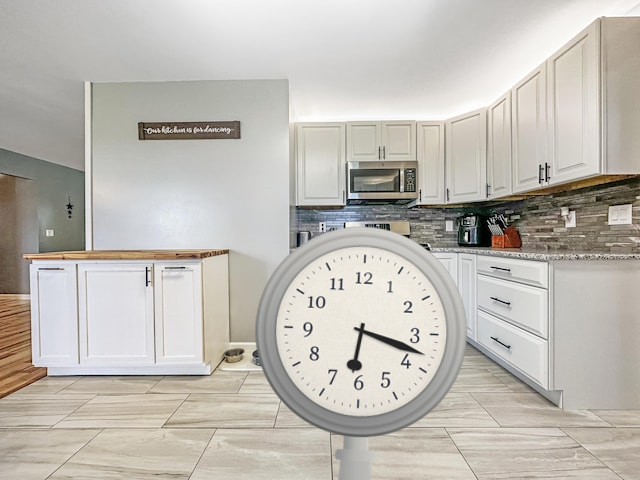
6:18
